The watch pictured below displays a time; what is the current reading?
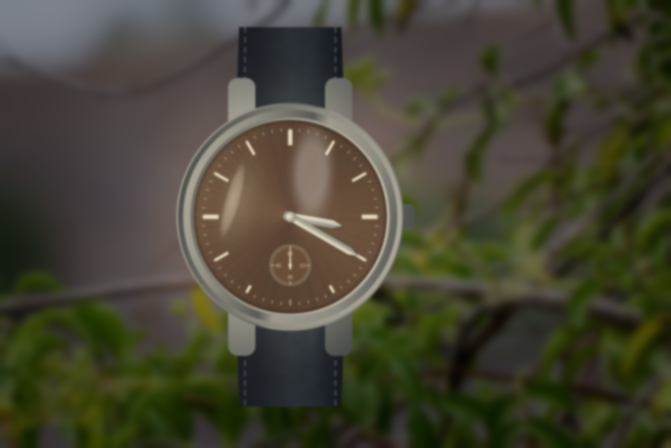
3:20
